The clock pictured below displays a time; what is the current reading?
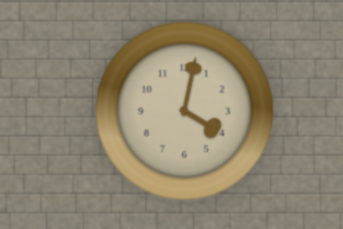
4:02
